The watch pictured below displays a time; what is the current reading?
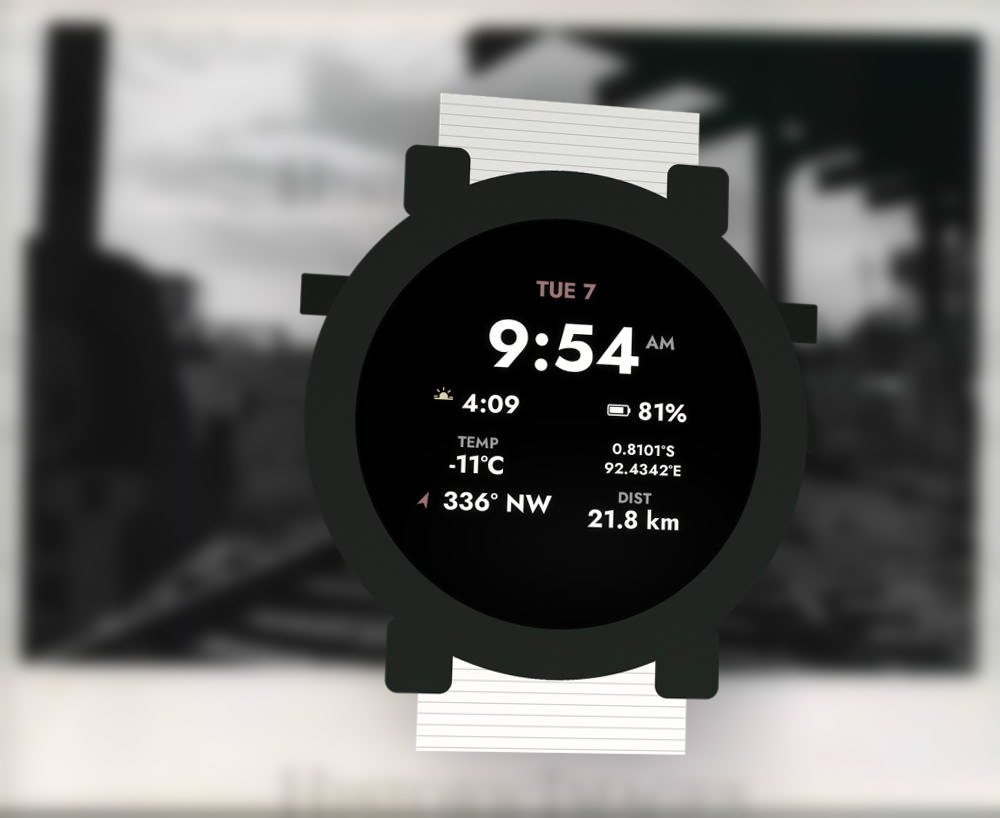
9:54
